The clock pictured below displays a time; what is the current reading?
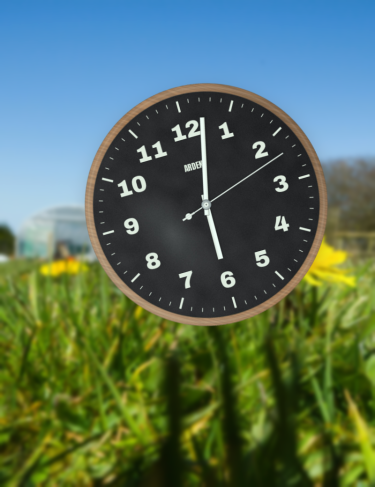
6:02:12
